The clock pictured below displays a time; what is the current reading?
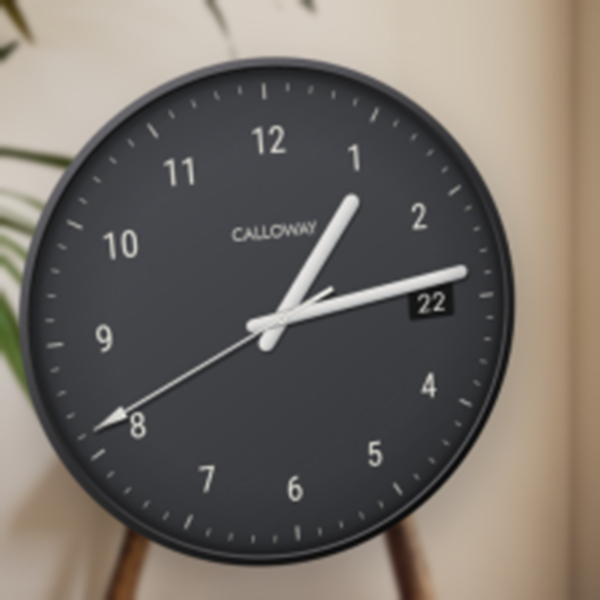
1:13:41
